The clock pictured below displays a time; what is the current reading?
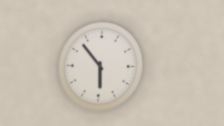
5:53
